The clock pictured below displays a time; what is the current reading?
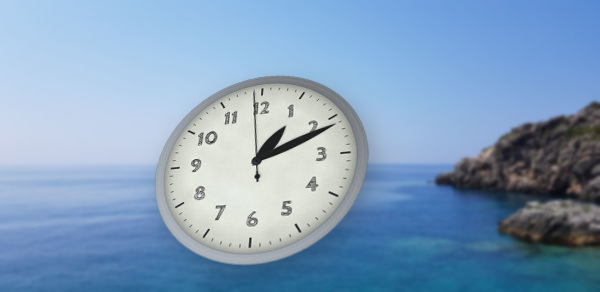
1:10:59
